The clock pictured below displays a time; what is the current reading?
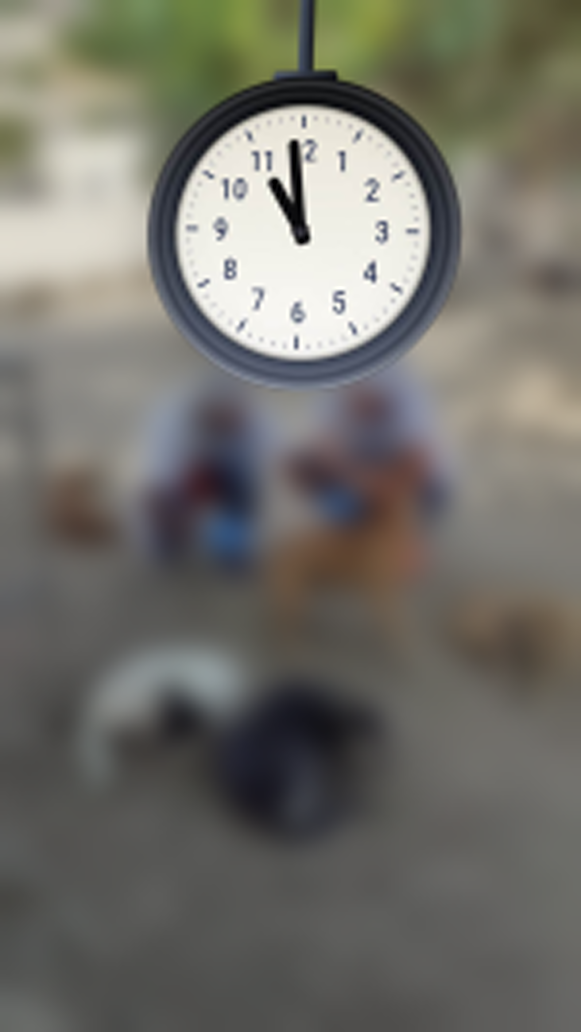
10:59
